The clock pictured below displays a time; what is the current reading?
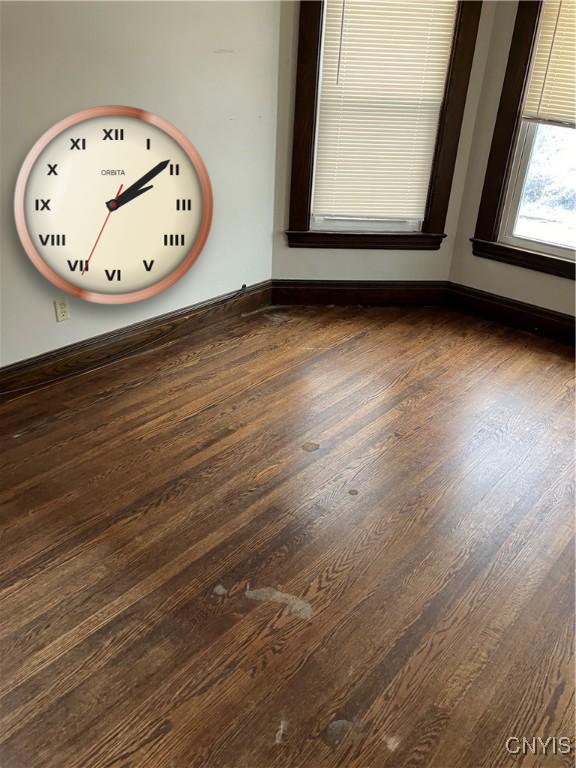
2:08:34
